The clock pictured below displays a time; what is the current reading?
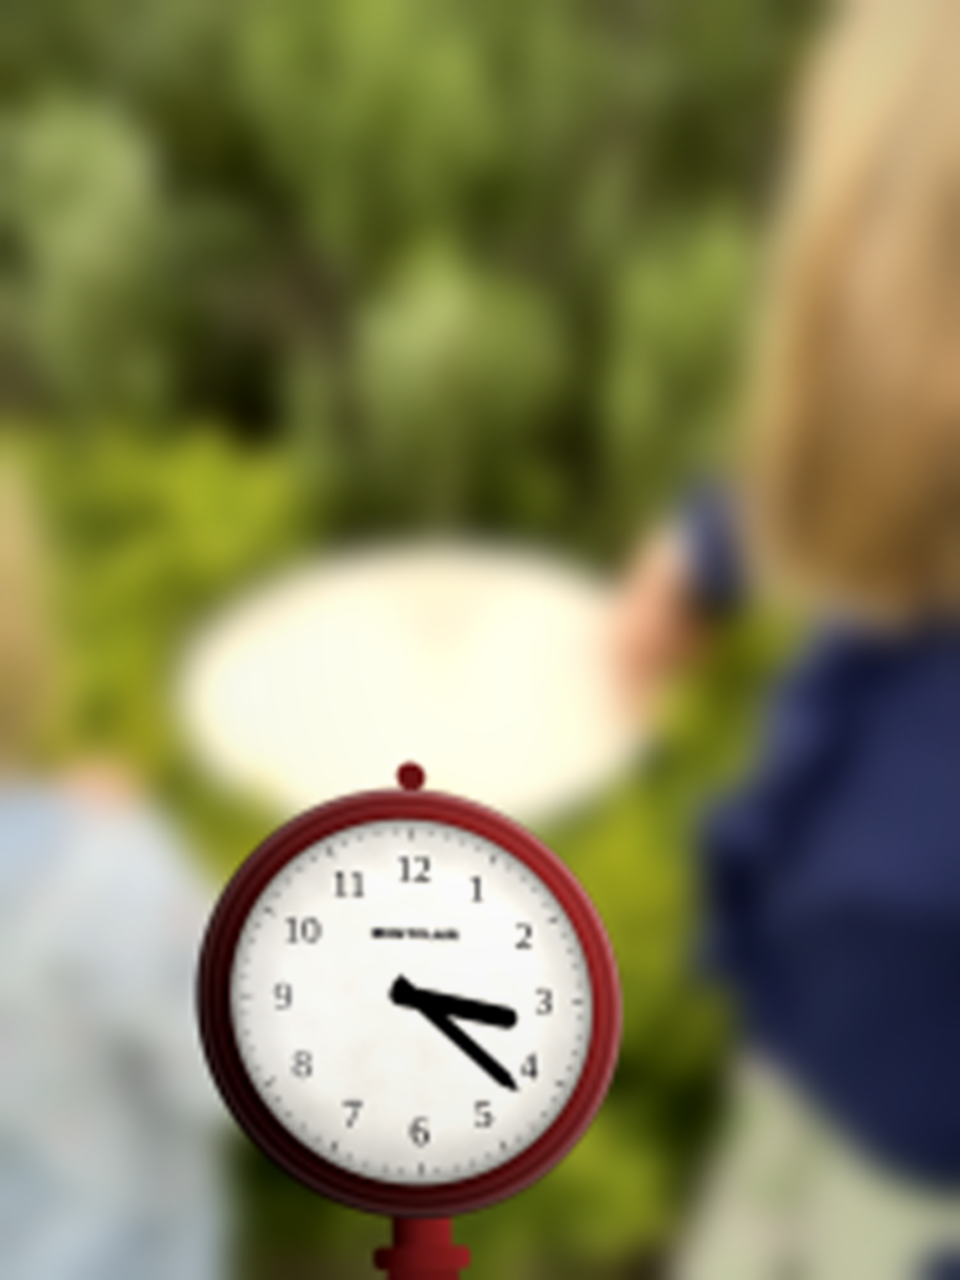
3:22
